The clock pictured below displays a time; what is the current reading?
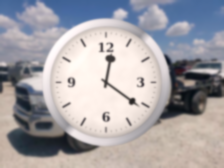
12:21
